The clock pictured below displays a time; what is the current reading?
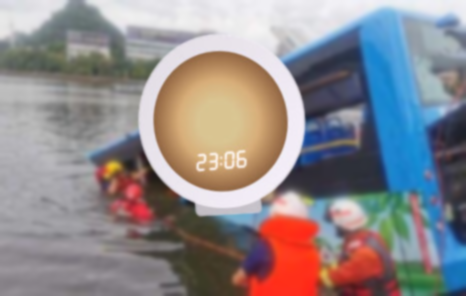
23:06
